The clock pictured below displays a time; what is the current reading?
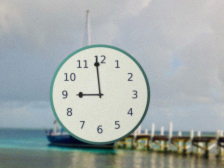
8:59
